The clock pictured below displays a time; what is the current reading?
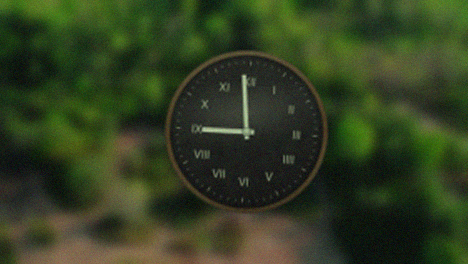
8:59
